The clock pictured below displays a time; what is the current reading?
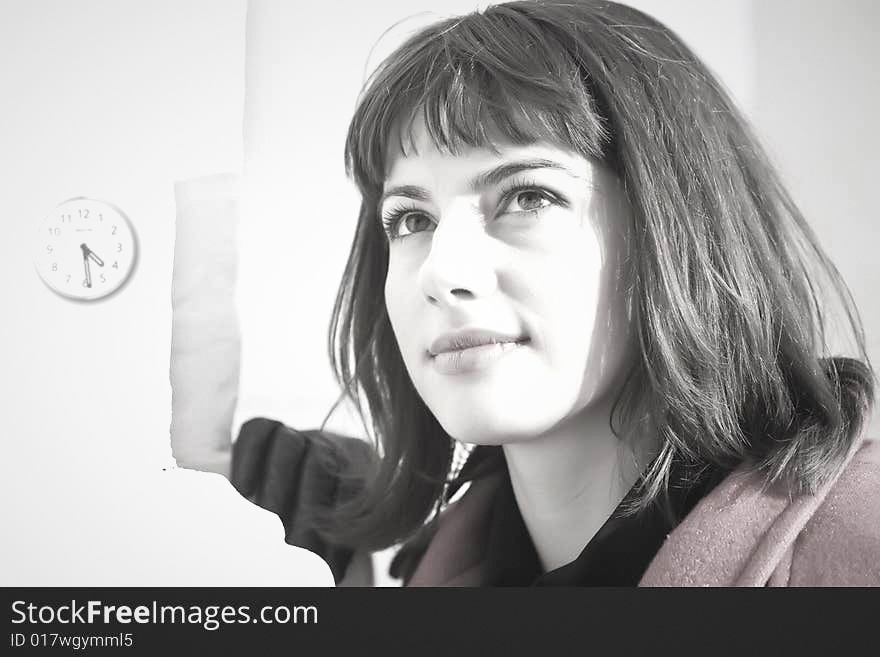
4:29
